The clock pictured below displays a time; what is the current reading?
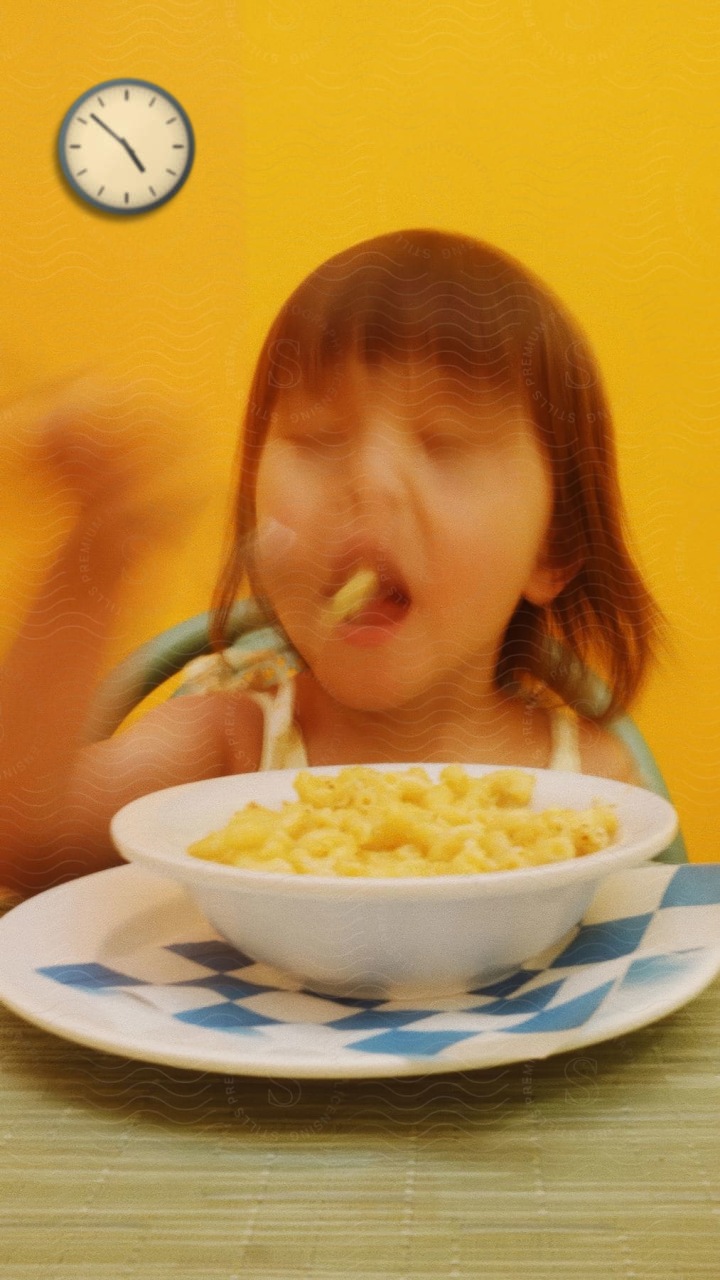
4:52
